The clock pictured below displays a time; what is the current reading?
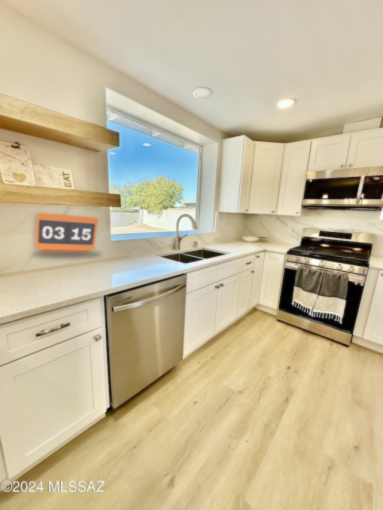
3:15
